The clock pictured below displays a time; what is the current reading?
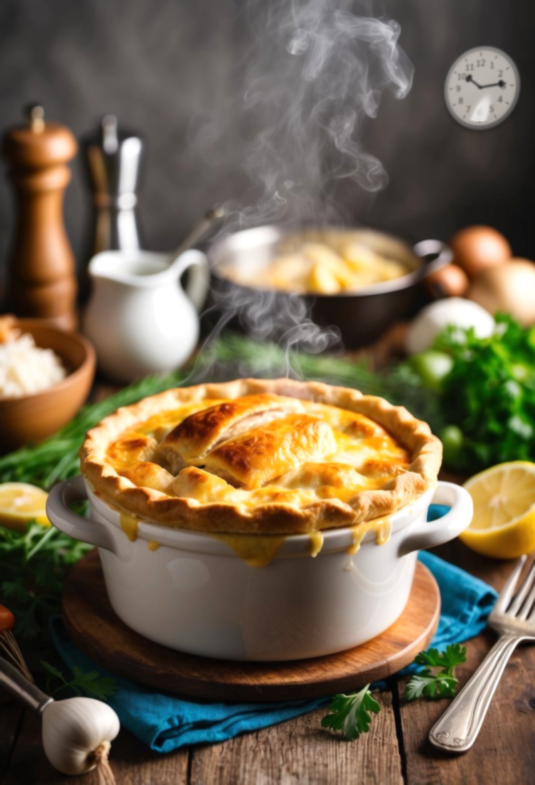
10:14
